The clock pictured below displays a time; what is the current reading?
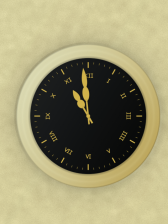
10:59
